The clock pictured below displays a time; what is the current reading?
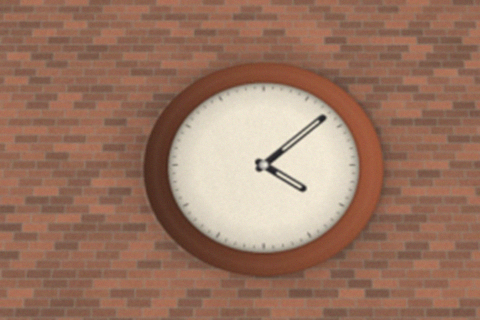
4:08
